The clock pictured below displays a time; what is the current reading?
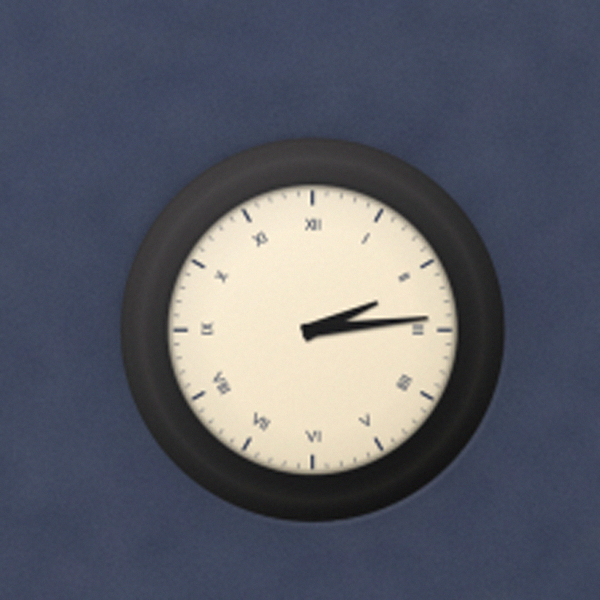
2:14
